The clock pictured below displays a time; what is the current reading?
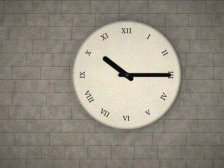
10:15
